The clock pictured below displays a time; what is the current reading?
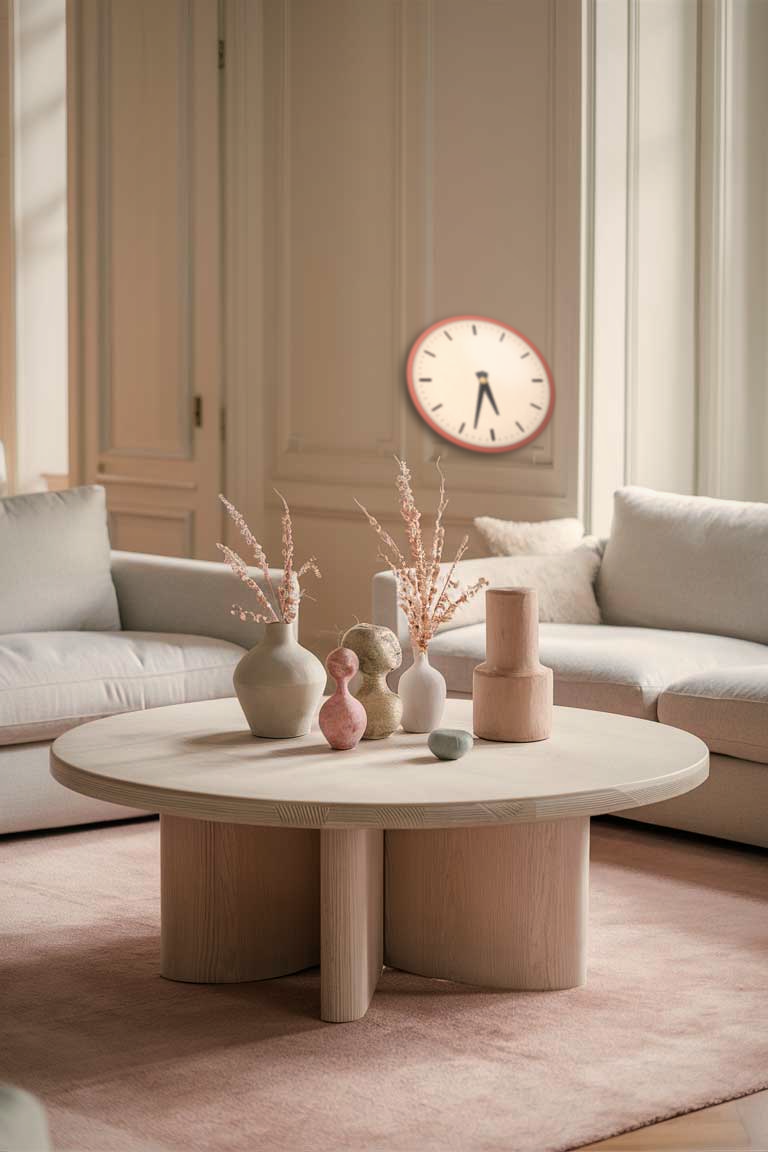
5:33
